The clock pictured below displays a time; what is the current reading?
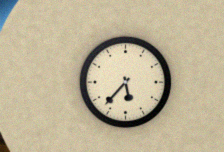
5:37
